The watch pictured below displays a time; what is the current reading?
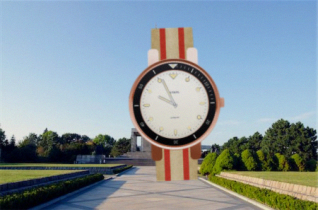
9:56
